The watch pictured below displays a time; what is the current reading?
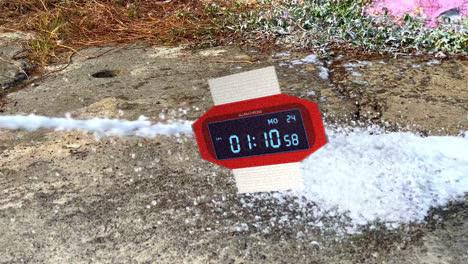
1:10:58
